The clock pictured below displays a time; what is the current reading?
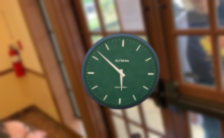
5:52
